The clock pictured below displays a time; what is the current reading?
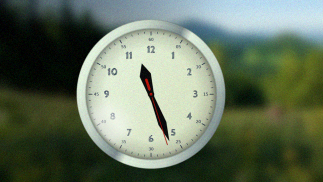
11:26:27
